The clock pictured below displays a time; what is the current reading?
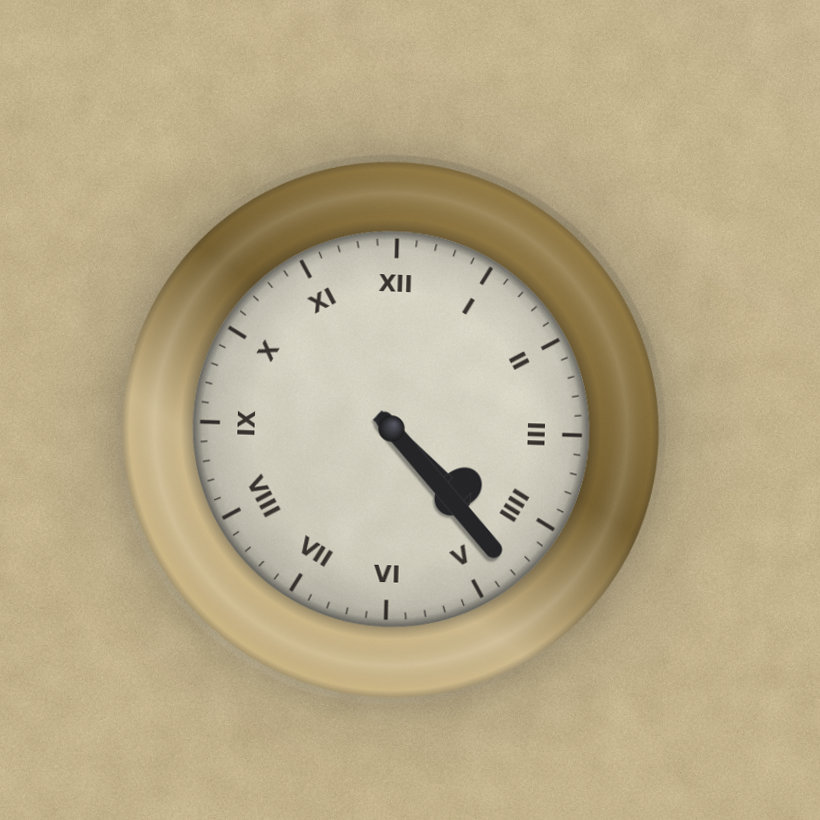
4:23
